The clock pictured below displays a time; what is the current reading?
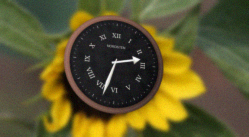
2:33
